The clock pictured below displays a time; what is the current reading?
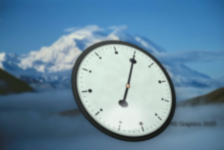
7:05
